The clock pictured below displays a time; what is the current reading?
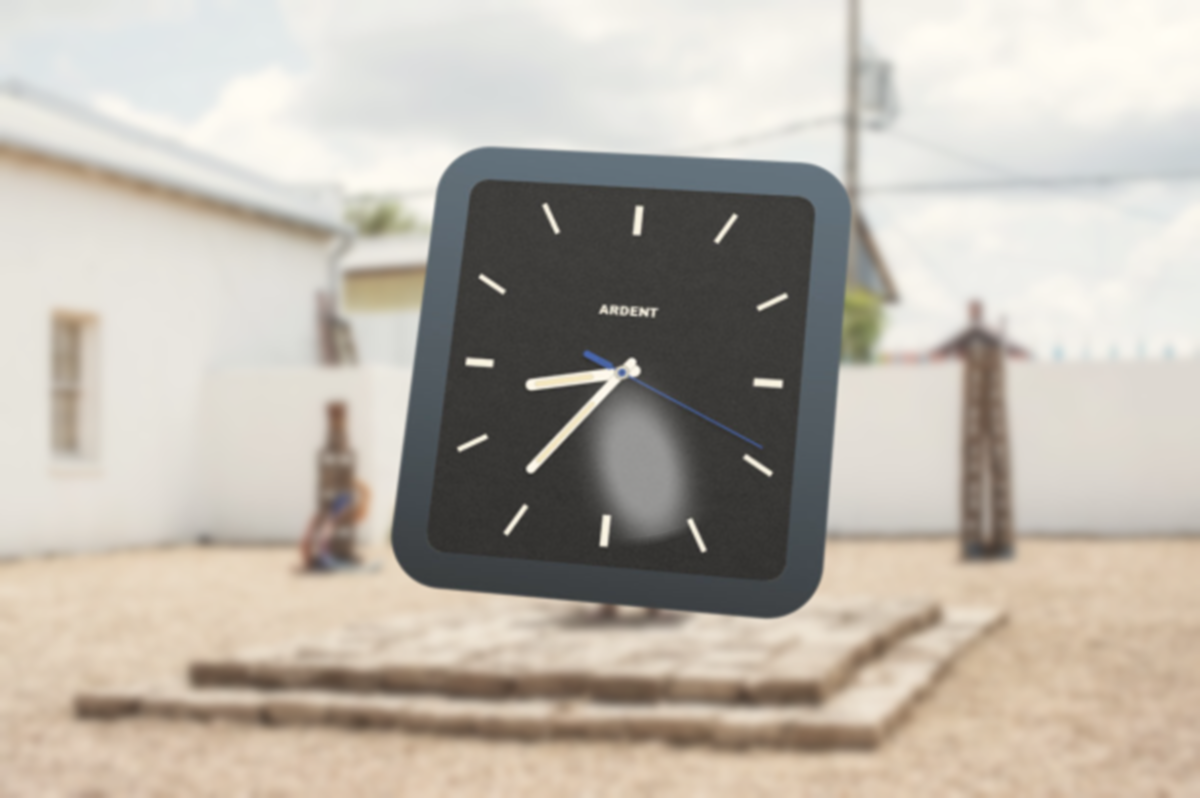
8:36:19
